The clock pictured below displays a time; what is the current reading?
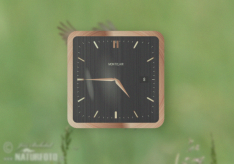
4:45
